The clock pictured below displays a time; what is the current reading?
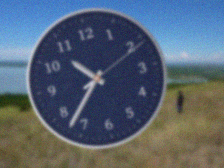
10:37:11
